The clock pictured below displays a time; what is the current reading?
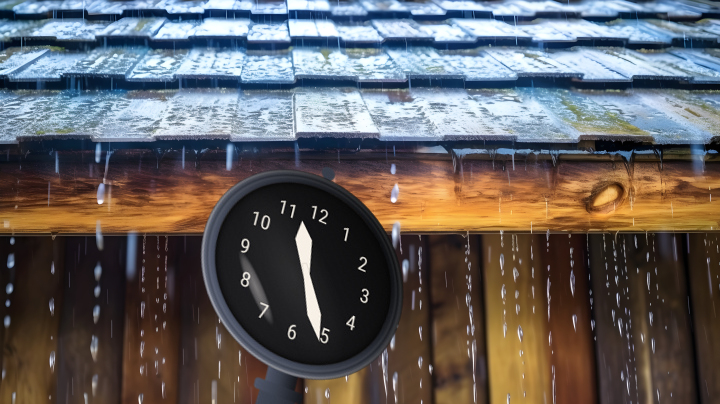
11:26
